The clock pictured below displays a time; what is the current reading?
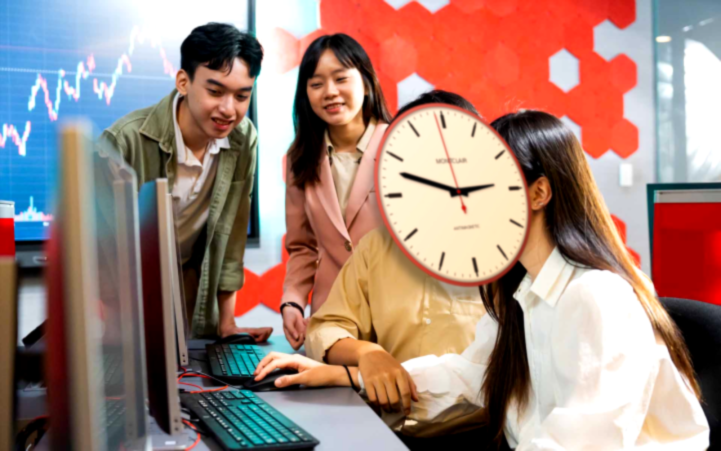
2:47:59
